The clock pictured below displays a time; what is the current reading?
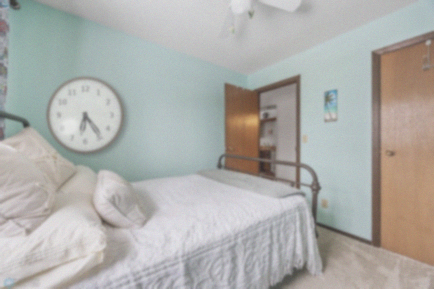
6:24
